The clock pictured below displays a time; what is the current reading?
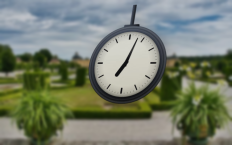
7:03
